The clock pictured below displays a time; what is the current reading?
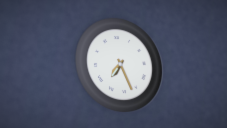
7:27
